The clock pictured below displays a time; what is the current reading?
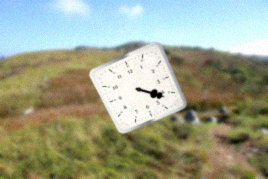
4:22
